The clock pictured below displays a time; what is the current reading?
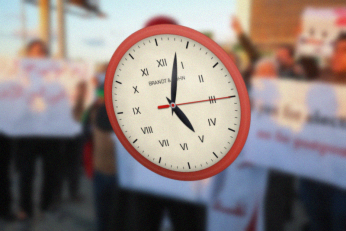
5:03:15
